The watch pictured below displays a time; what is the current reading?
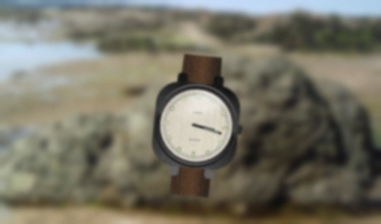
3:17
